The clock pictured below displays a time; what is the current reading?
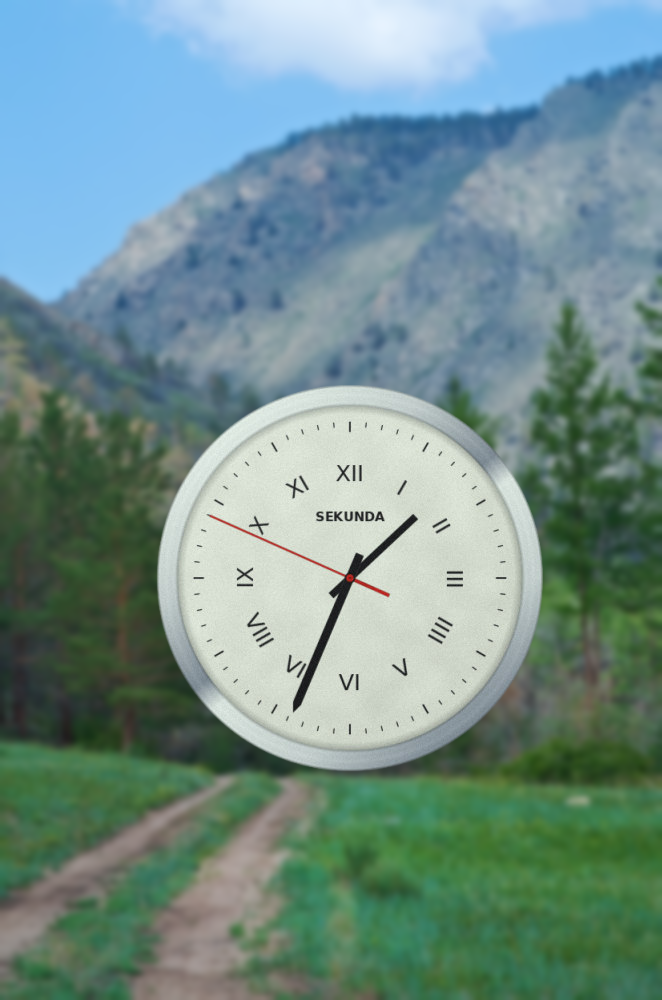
1:33:49
